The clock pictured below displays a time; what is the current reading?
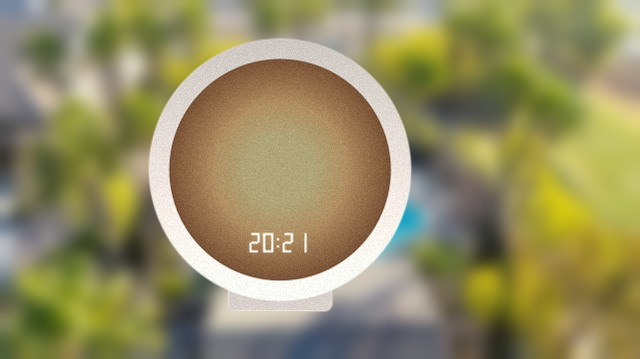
20:21
